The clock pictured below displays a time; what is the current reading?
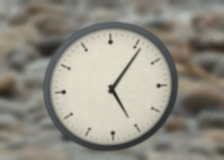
5:06
